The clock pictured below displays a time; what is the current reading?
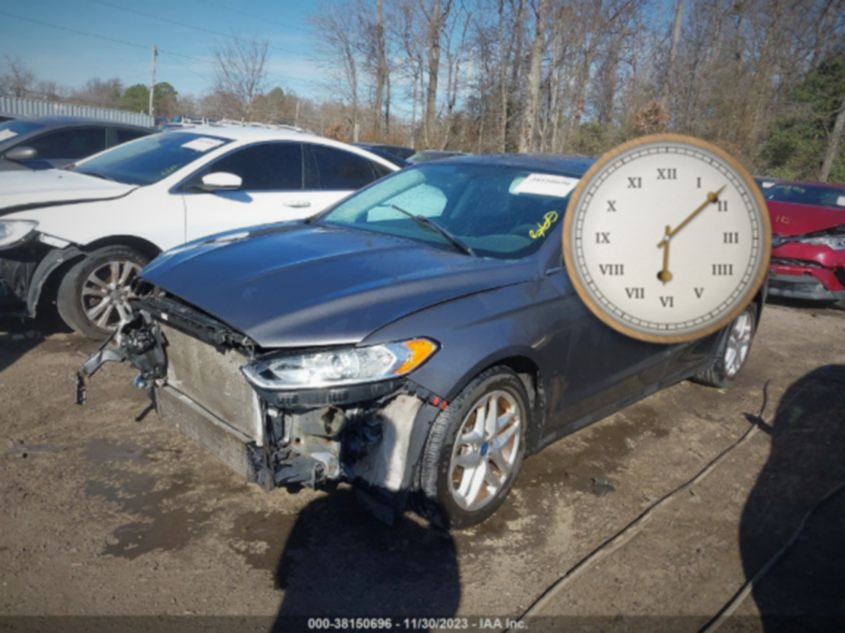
6:08
